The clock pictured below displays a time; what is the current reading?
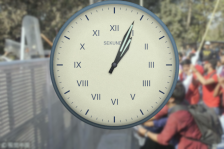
1:04
